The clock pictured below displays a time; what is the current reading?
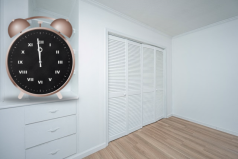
11:59
